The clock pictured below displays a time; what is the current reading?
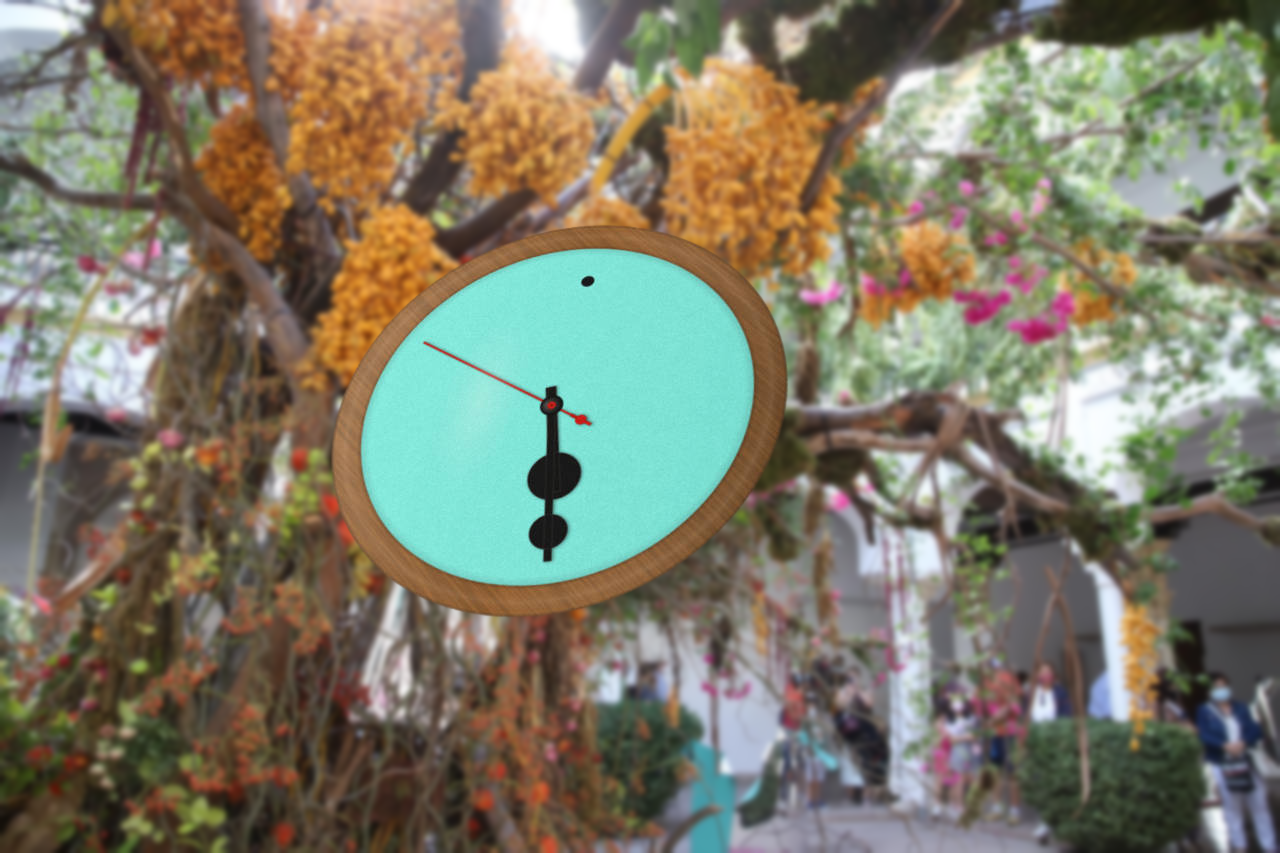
5:27:49
